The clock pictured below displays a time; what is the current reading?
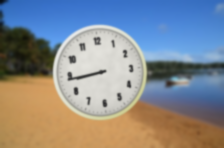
8:44
